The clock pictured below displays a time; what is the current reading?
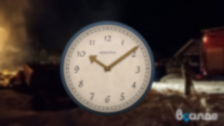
10:09
